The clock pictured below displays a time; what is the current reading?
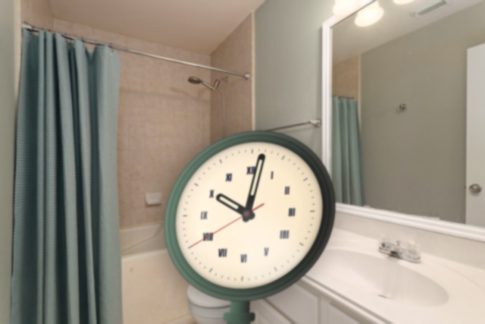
10:01:40
